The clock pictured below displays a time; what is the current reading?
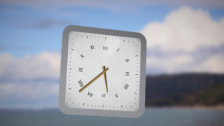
5:38
